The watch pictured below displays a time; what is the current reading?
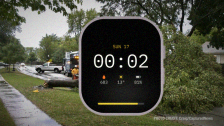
0:02
